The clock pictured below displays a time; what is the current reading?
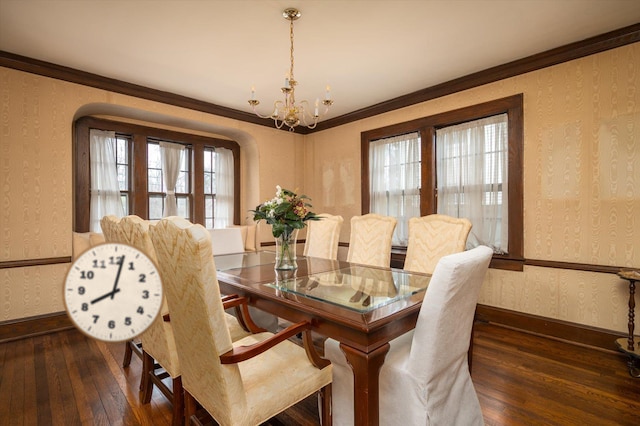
8:02
